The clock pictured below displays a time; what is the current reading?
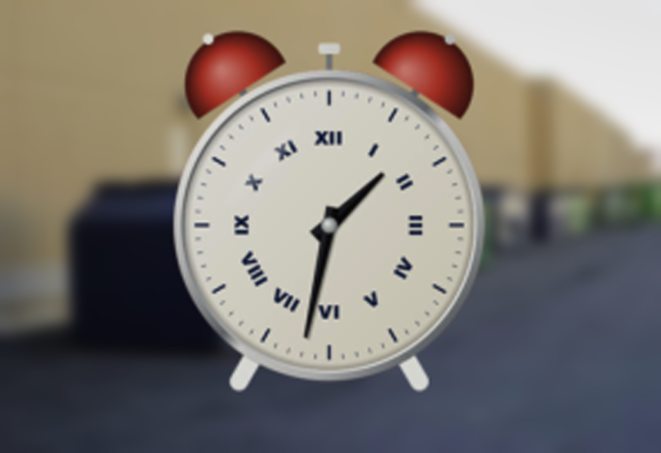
1:32
